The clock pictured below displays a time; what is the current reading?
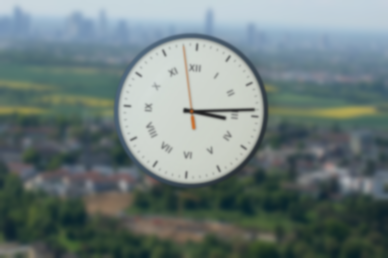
3:13:58
